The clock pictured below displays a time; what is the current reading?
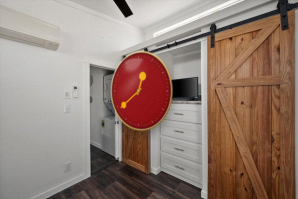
12:39
